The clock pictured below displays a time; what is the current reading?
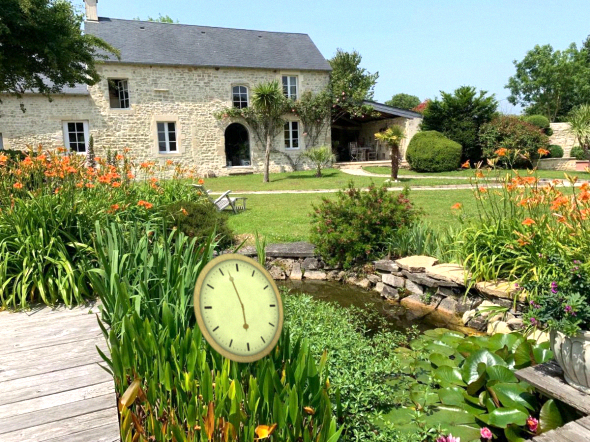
5:57
